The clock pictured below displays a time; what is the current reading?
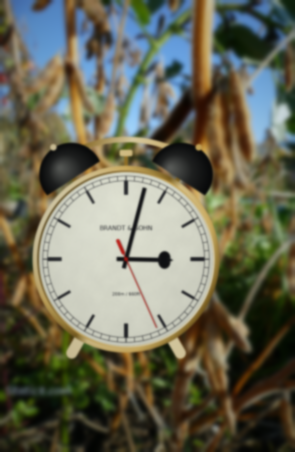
3:02:26
